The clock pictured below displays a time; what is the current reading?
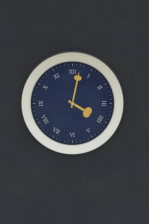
4:02
